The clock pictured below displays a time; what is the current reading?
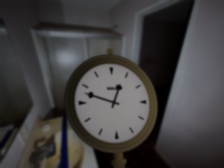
12:48
